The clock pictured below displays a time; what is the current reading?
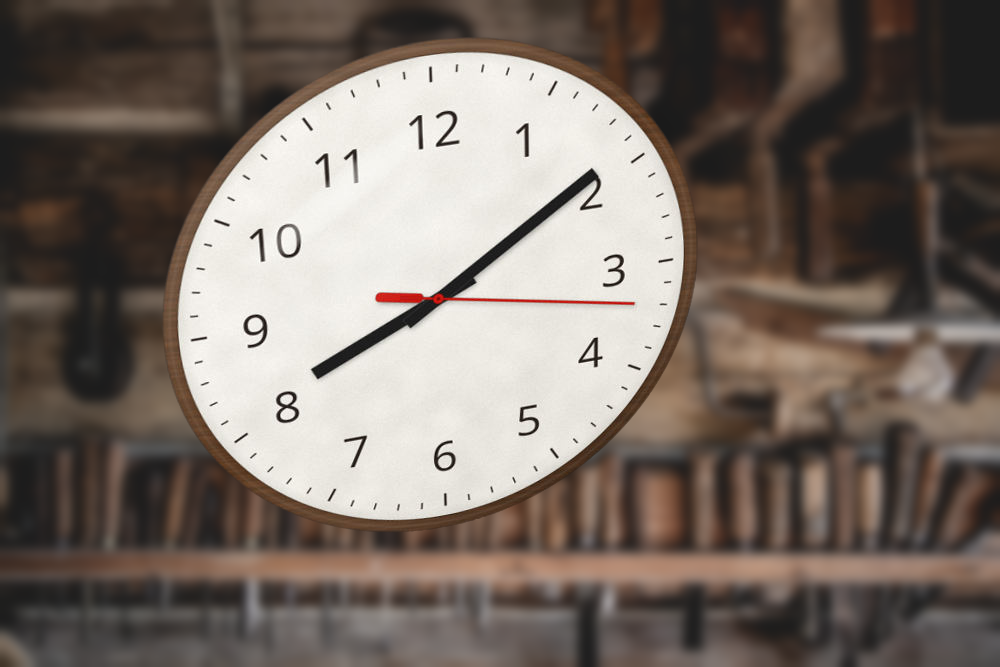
8:09:17
